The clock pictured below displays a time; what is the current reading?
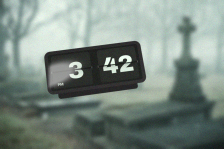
3:42
